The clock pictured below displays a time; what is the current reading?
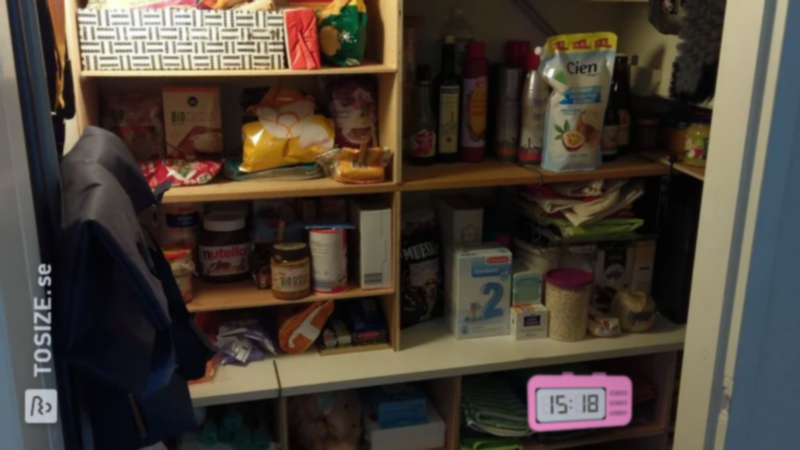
15:18
